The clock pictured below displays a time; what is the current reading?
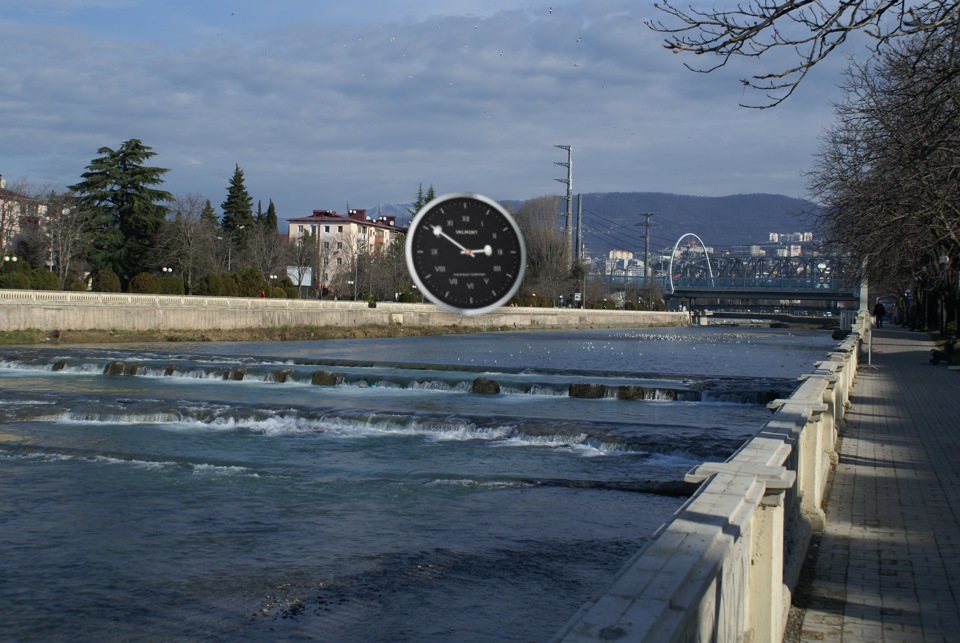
2:51
